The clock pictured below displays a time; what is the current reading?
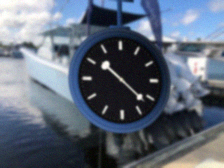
10:22
